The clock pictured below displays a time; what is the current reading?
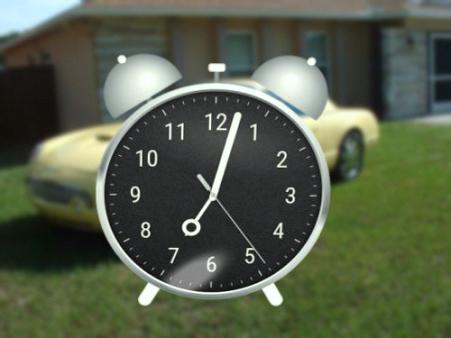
7:02:24
